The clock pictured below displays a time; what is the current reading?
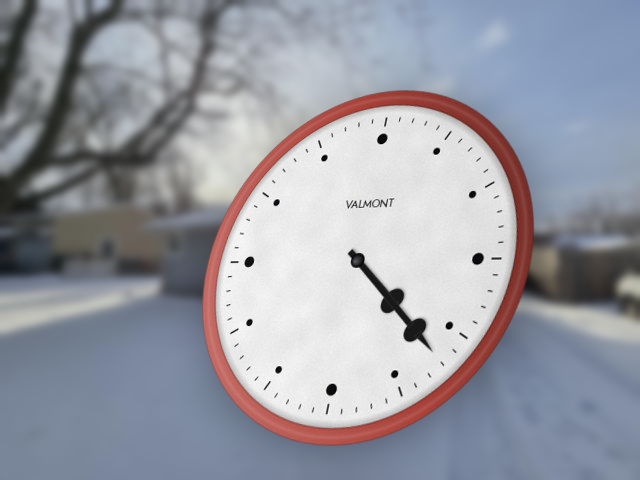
4:22
